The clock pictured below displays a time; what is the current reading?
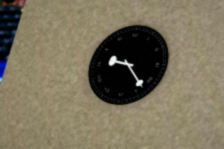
9:23
